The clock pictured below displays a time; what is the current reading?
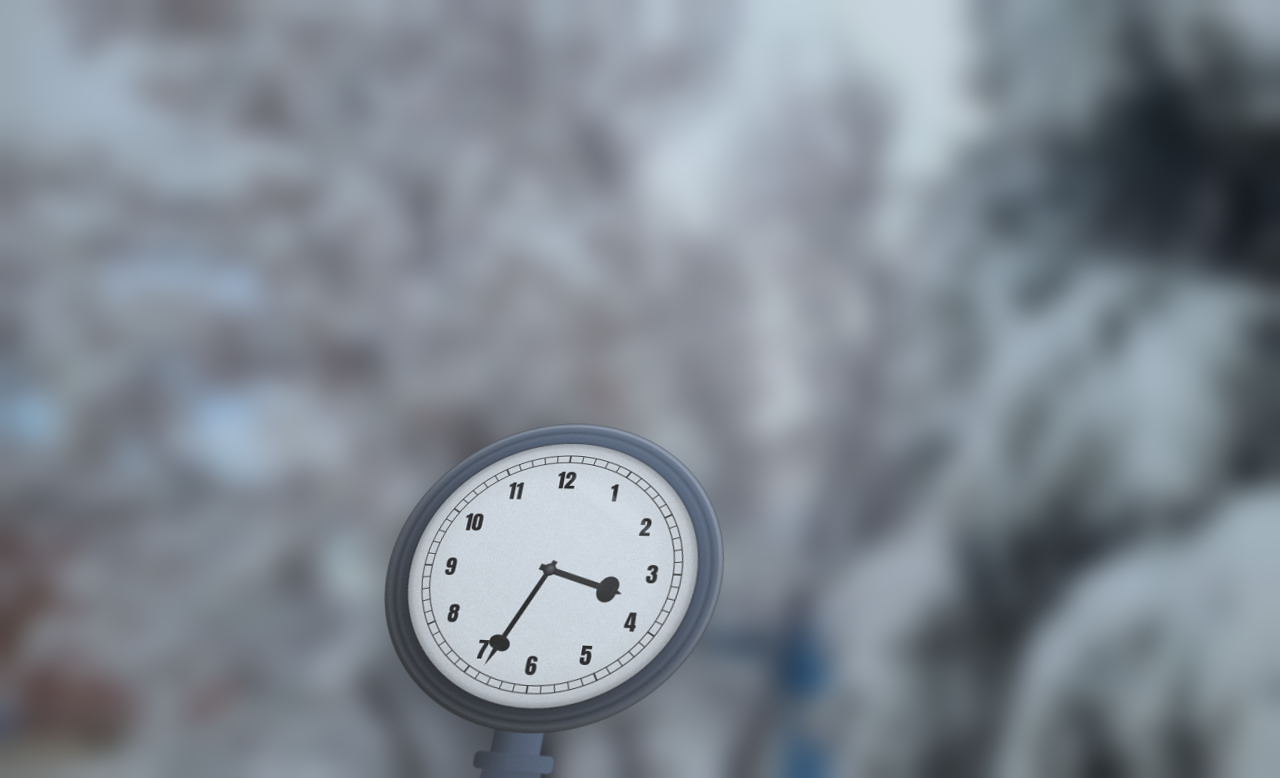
3:34
